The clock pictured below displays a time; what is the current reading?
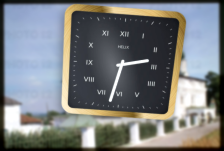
2:32
